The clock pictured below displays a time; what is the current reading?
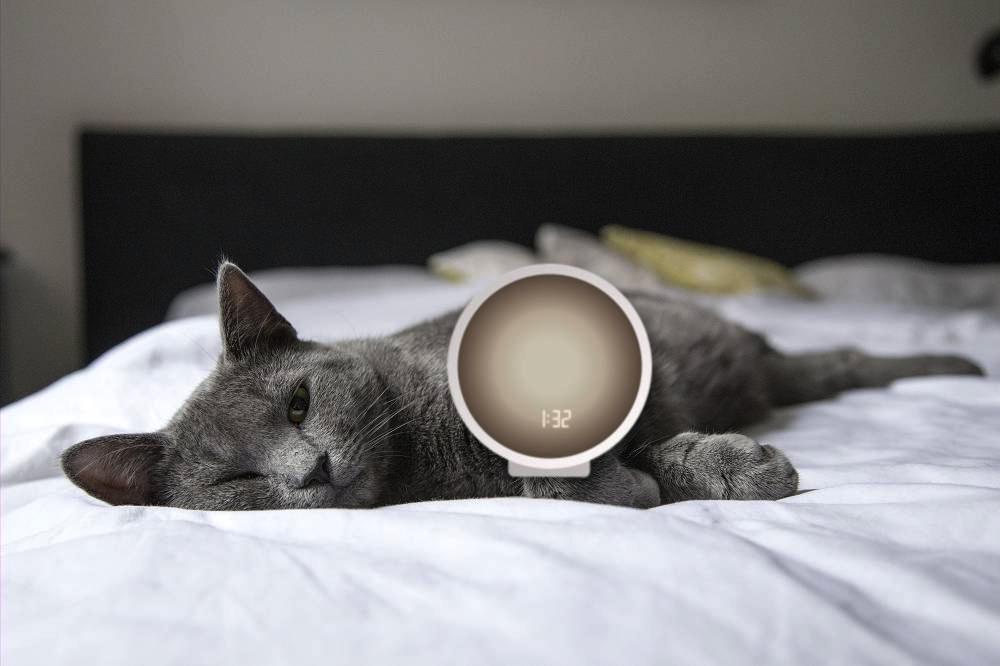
1:32
